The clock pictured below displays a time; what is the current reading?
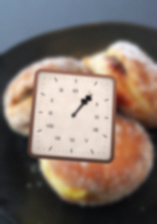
1:06
